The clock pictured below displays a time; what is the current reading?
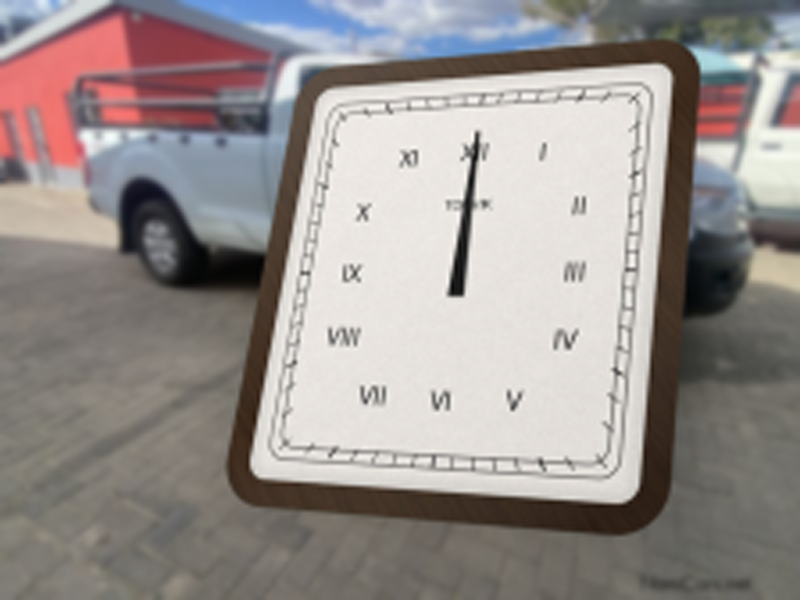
12:00
